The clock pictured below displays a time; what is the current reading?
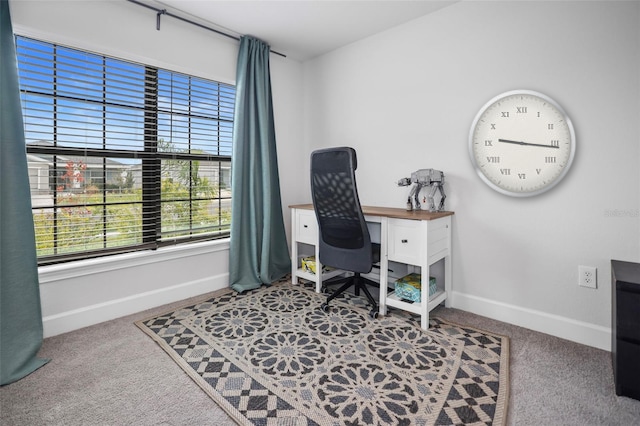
9:16
